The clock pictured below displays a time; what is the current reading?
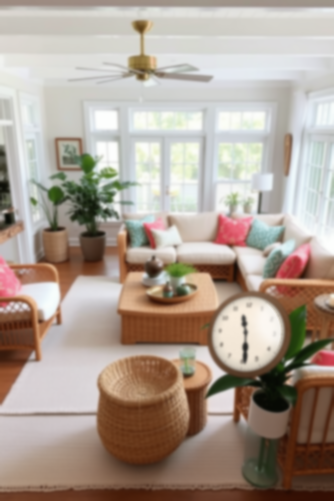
11:29
